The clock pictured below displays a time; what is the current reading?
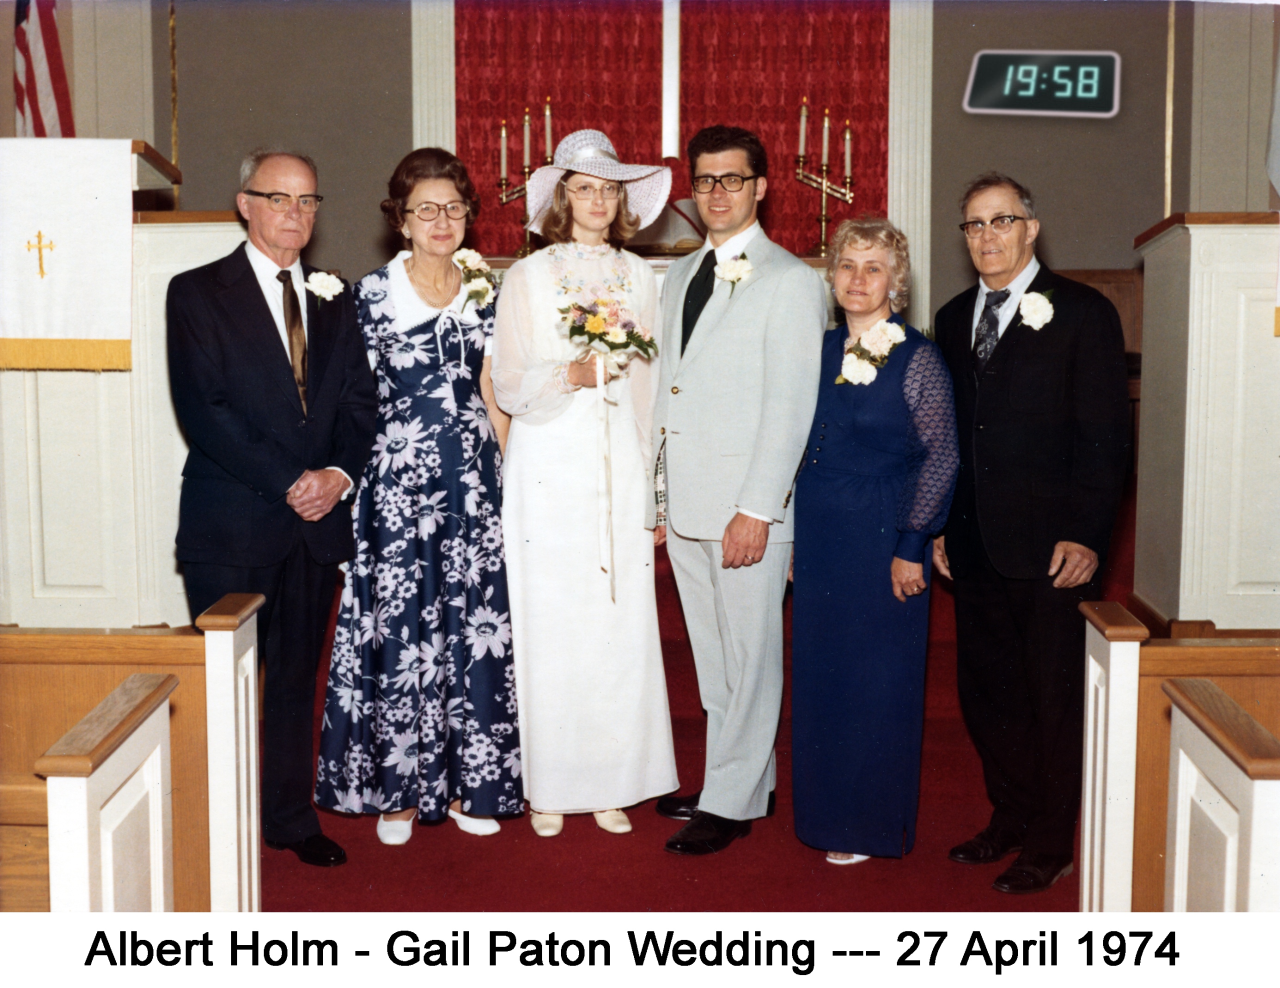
19:58
